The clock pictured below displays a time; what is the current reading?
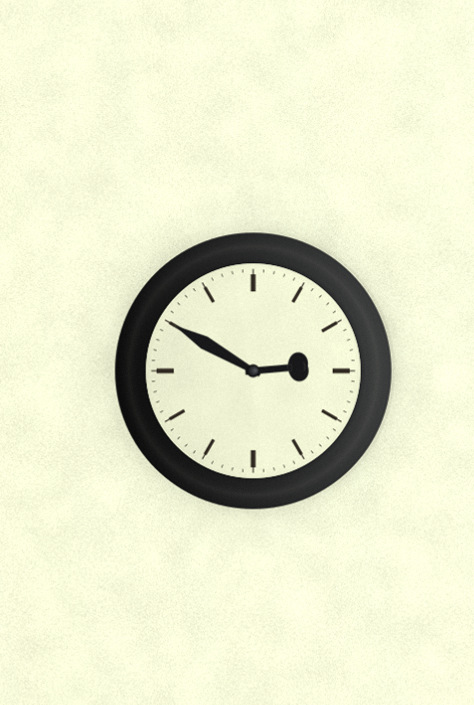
2:50
